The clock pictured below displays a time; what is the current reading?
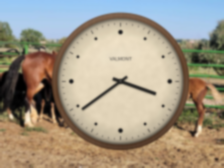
3:39
